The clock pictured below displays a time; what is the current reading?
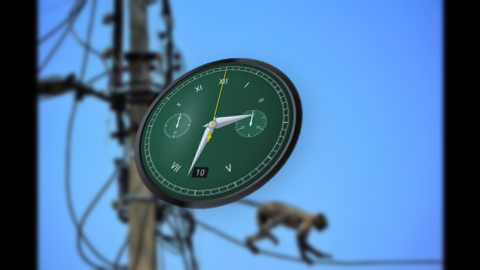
2:32
